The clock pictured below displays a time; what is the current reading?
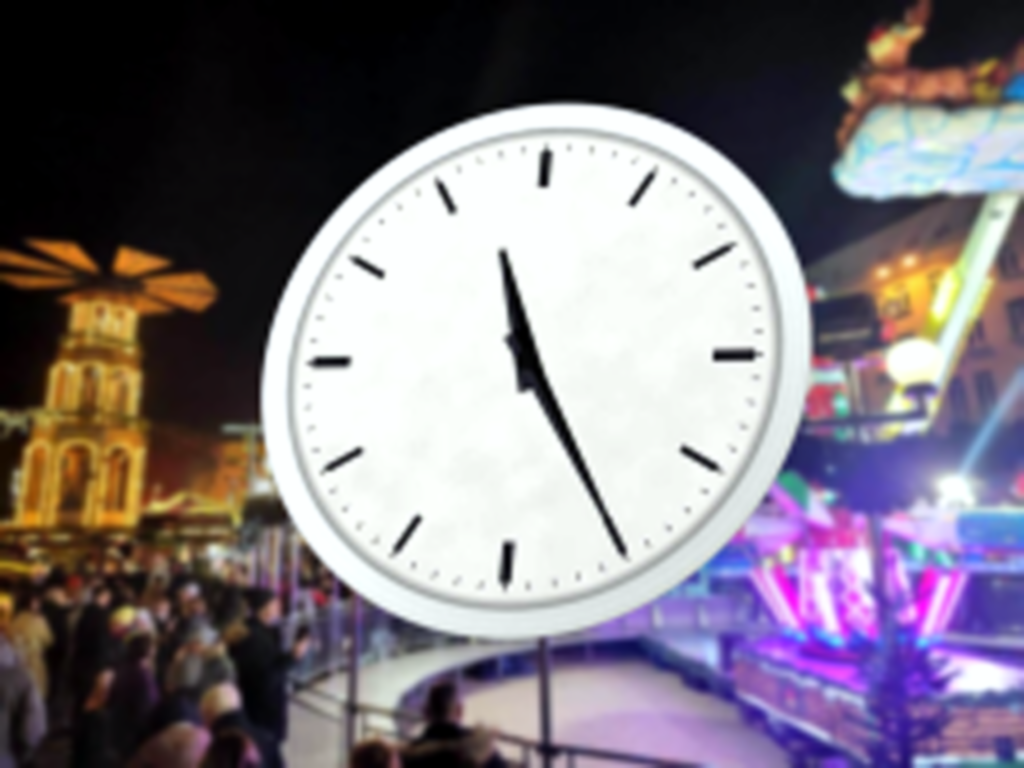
11:25
